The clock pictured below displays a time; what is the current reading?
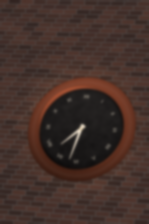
7:32
